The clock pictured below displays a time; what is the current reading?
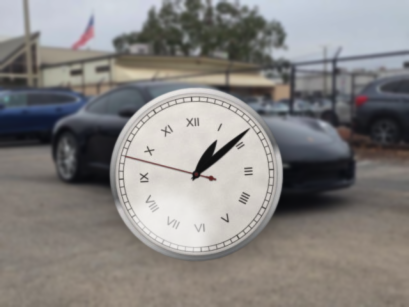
1:08:48
